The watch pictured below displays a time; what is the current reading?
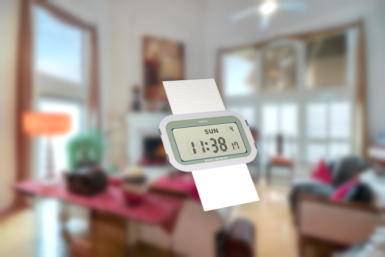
11:38:17
